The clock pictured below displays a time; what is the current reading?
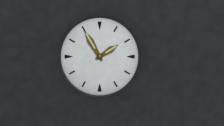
1:55
